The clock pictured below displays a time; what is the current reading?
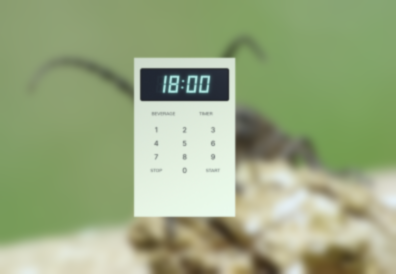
18:00
